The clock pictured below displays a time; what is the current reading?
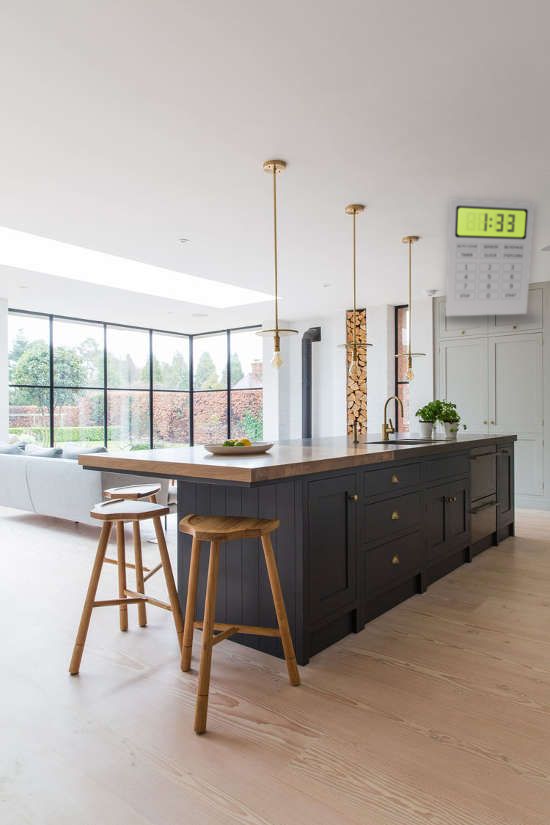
1:33
